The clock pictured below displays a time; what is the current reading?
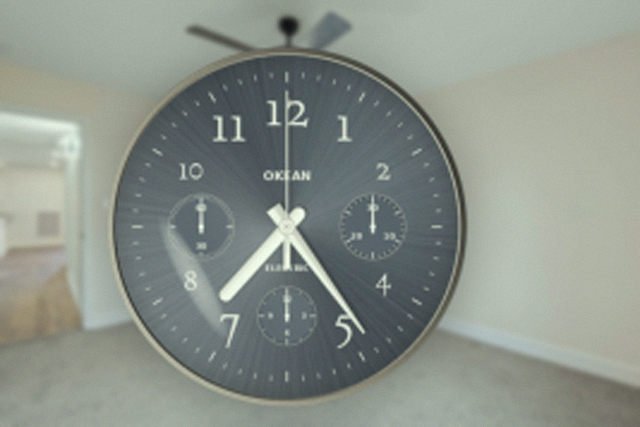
7:24
